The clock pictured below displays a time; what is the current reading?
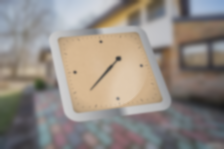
1:38
